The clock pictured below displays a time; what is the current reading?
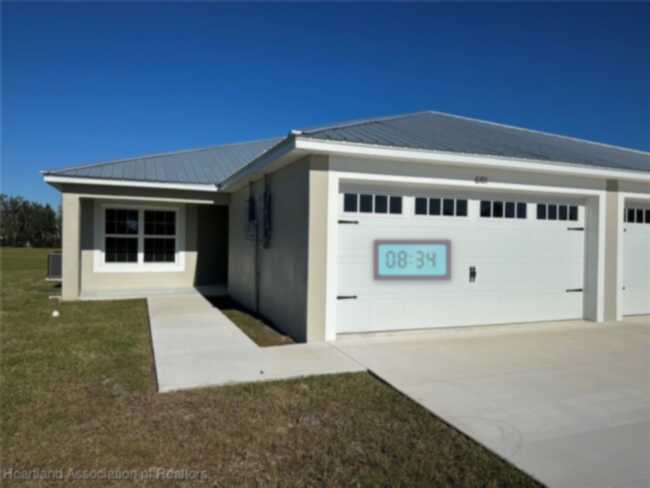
8:34
